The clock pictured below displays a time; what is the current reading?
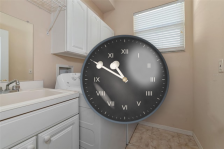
10:50
